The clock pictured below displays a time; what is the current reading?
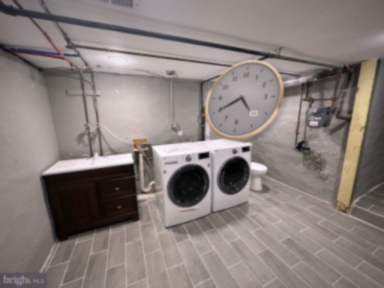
4:40
